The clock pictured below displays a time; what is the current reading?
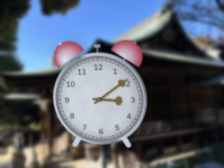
3:09
